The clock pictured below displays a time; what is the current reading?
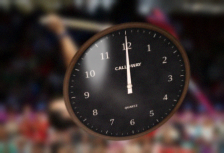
12:00
